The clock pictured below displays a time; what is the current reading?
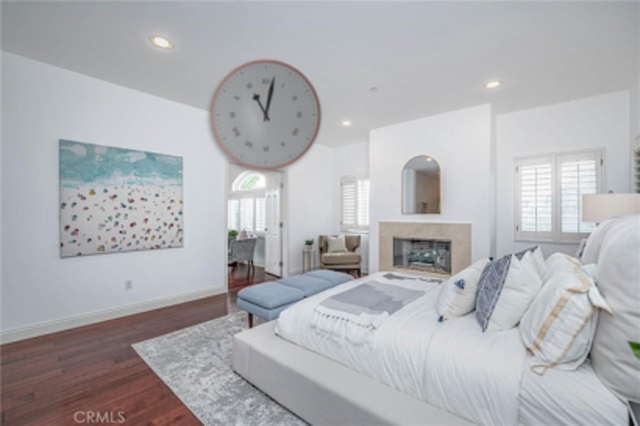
11:02
